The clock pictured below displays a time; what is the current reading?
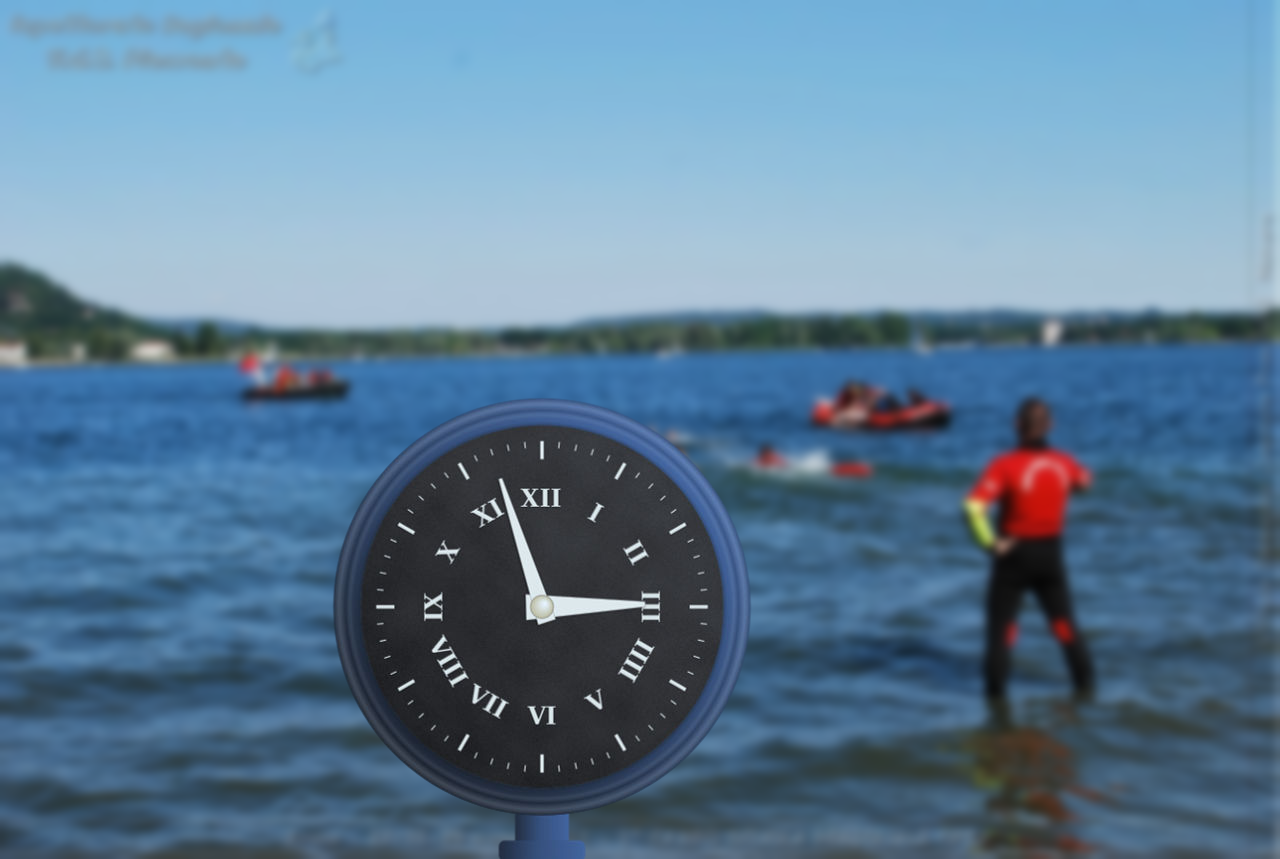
2:57
